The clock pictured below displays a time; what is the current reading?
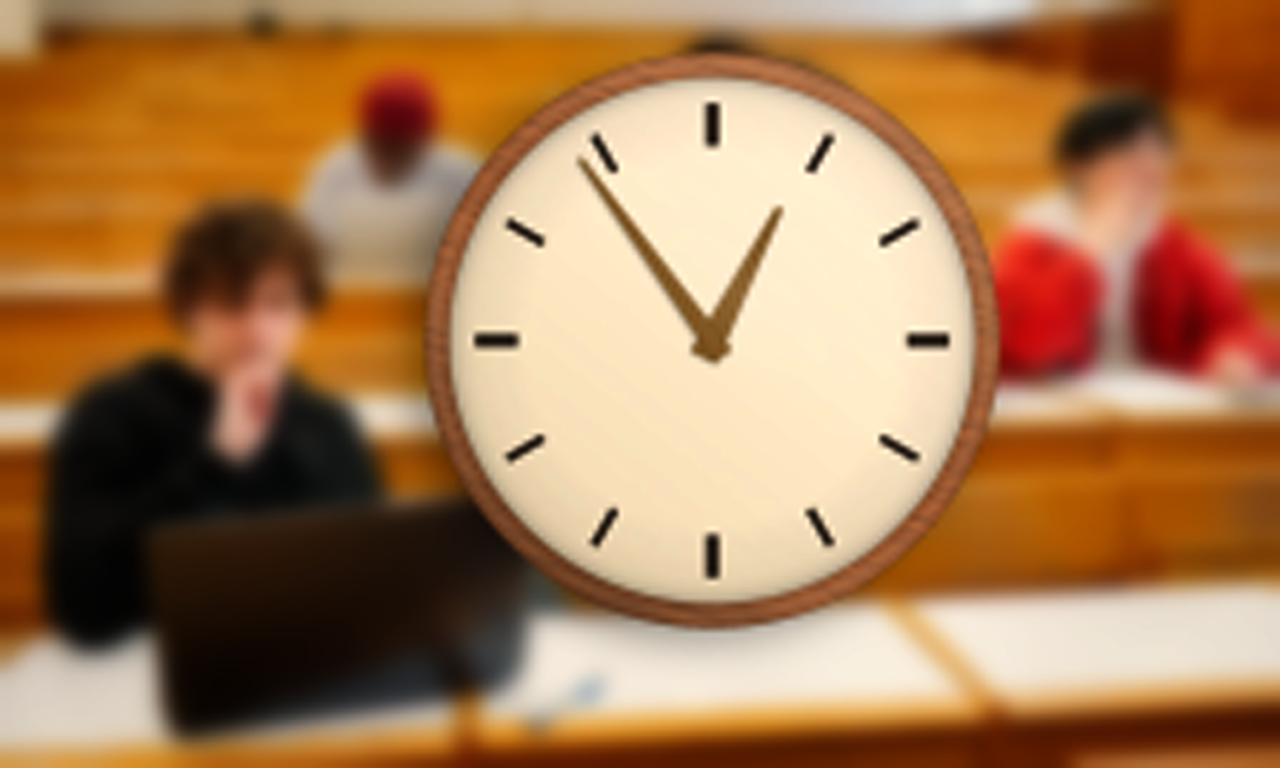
12:54
